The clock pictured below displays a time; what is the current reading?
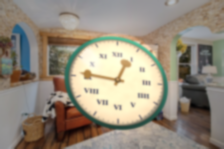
12:46
